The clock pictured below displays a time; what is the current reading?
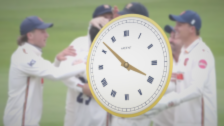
3:52
